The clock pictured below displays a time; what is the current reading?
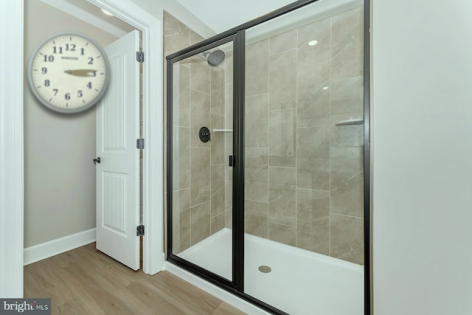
3:14
